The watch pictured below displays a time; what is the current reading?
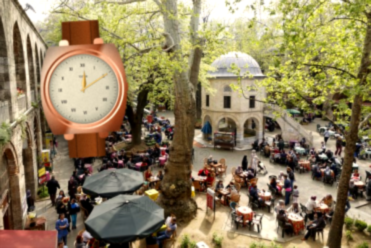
12:10
